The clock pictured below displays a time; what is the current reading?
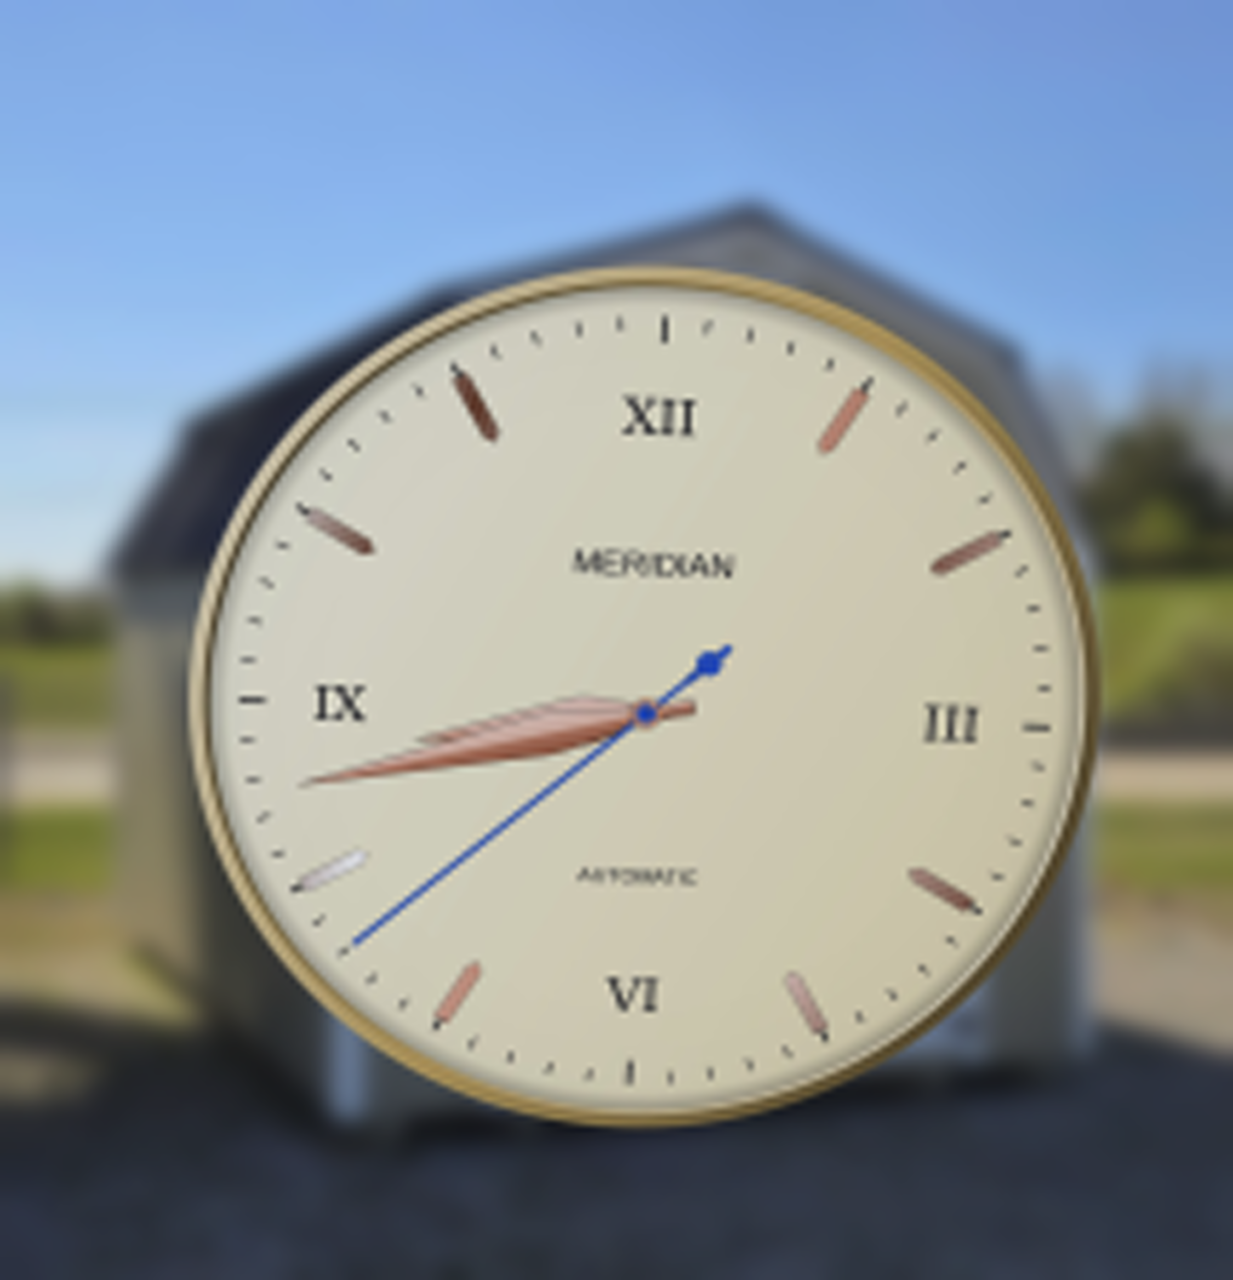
8:42:38
